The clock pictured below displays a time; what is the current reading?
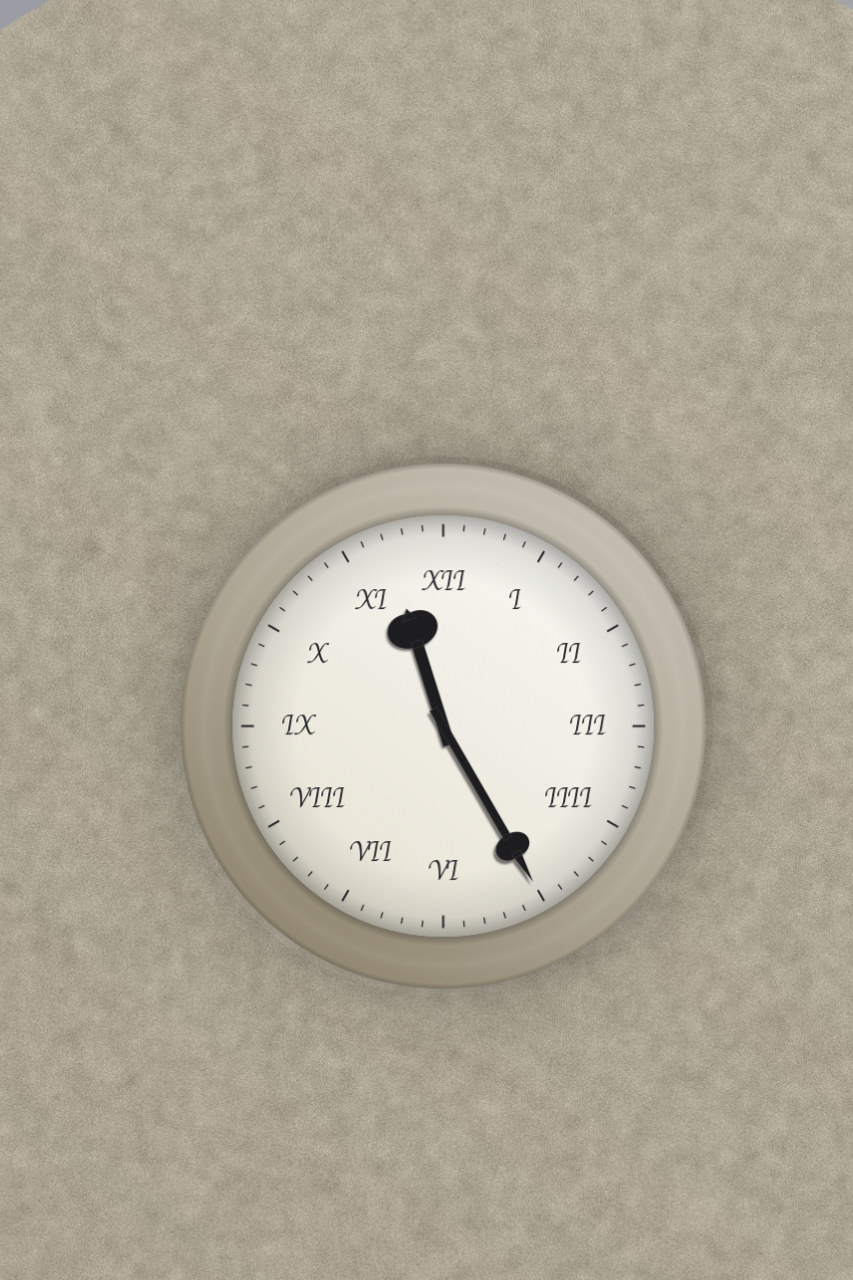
11:25
